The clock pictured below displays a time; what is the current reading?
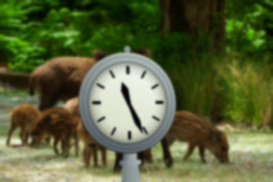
11:26
